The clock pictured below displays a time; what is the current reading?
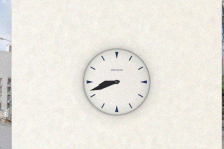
8:42
